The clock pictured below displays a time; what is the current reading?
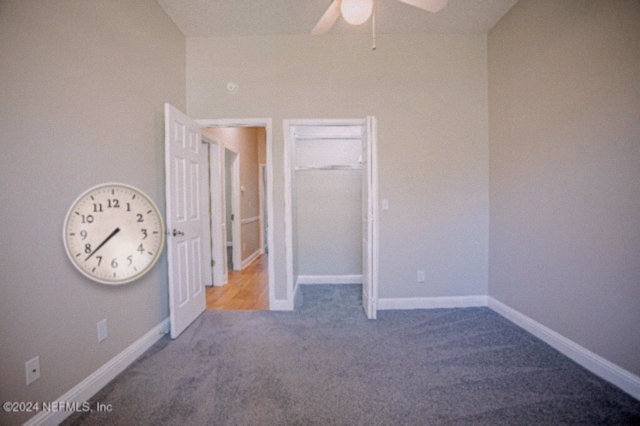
7:38
